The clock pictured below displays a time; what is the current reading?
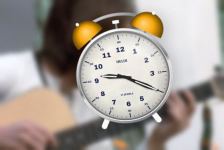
9:20
